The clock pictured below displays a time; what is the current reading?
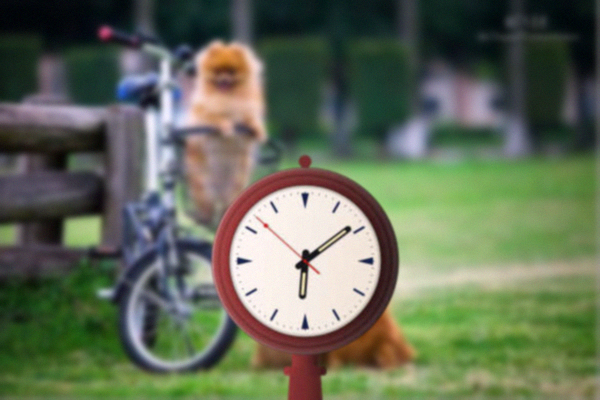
6:08:52
